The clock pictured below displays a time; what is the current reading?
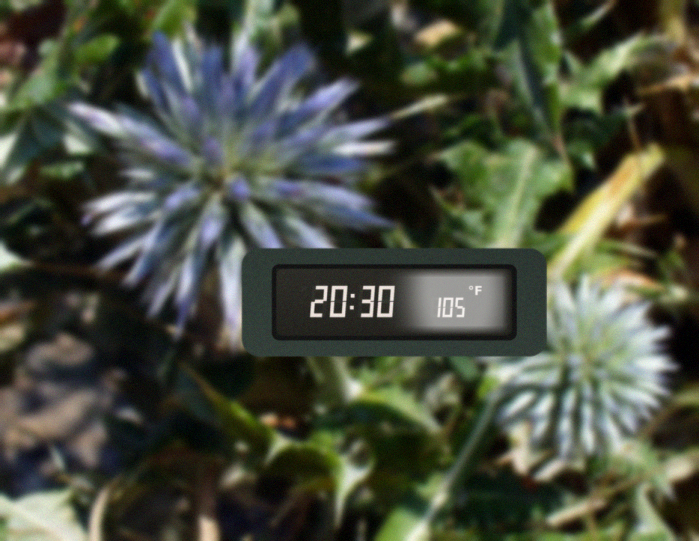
20:30
